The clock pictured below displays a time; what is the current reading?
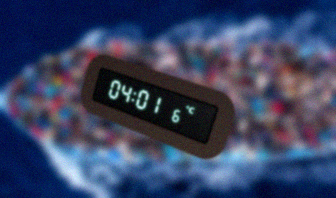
4:01
